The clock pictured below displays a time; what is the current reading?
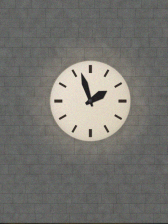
1:57
